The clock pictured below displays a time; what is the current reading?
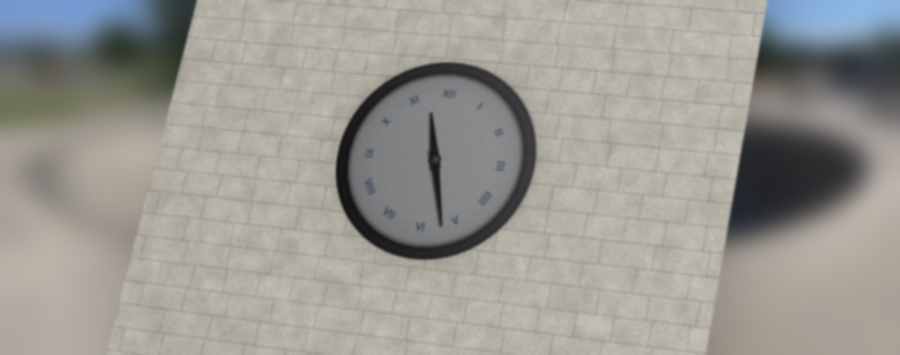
11:27
